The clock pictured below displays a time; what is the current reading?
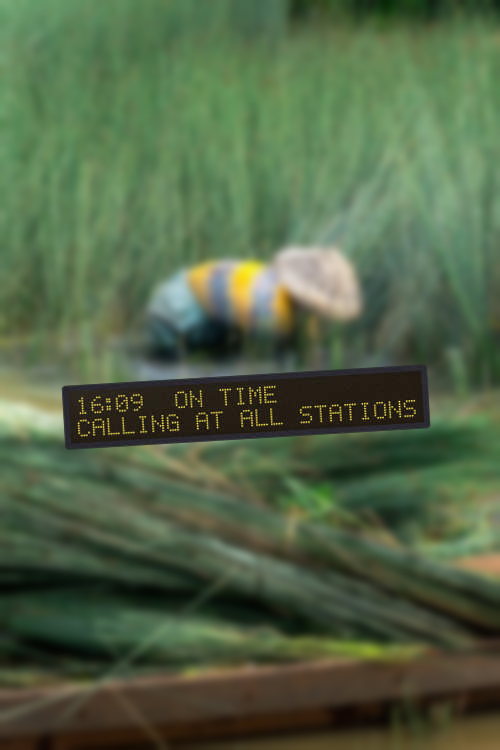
16:09
